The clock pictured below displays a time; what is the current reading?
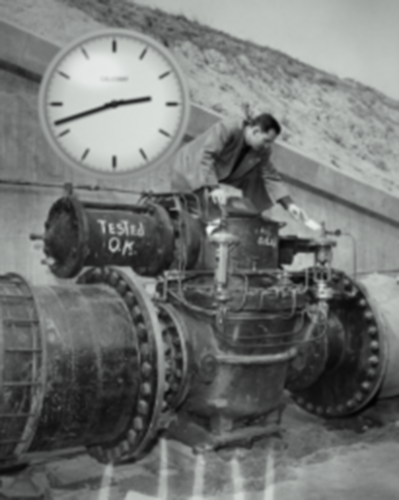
2:42
